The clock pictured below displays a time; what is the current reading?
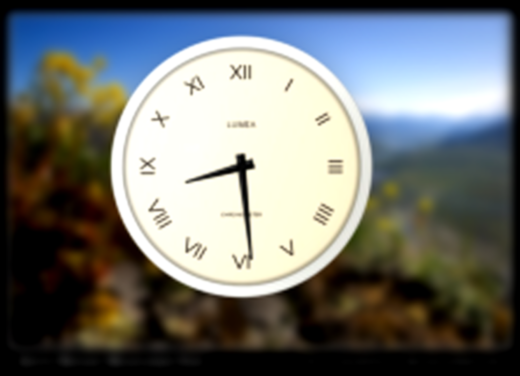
8:29
